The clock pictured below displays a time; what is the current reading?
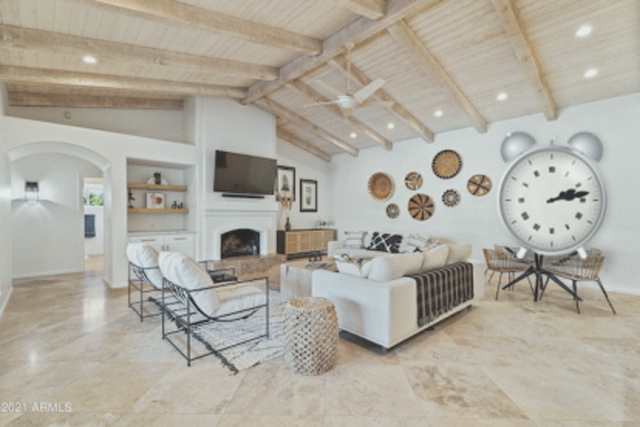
2:13
